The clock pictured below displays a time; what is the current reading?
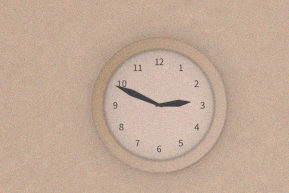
2:49
